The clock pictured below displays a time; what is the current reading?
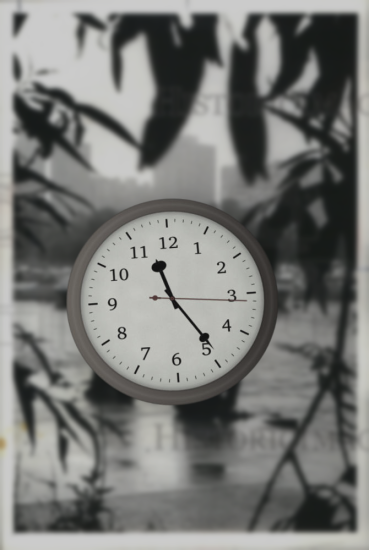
11:24:16
